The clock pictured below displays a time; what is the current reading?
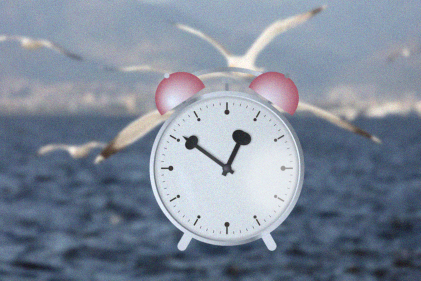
12:51
